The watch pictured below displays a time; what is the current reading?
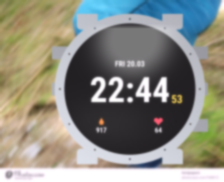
22:44:53
